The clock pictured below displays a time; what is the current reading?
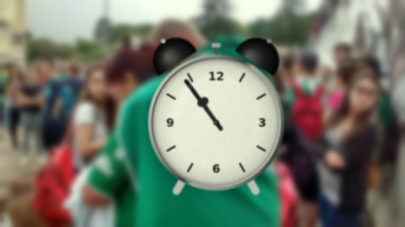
10:54
